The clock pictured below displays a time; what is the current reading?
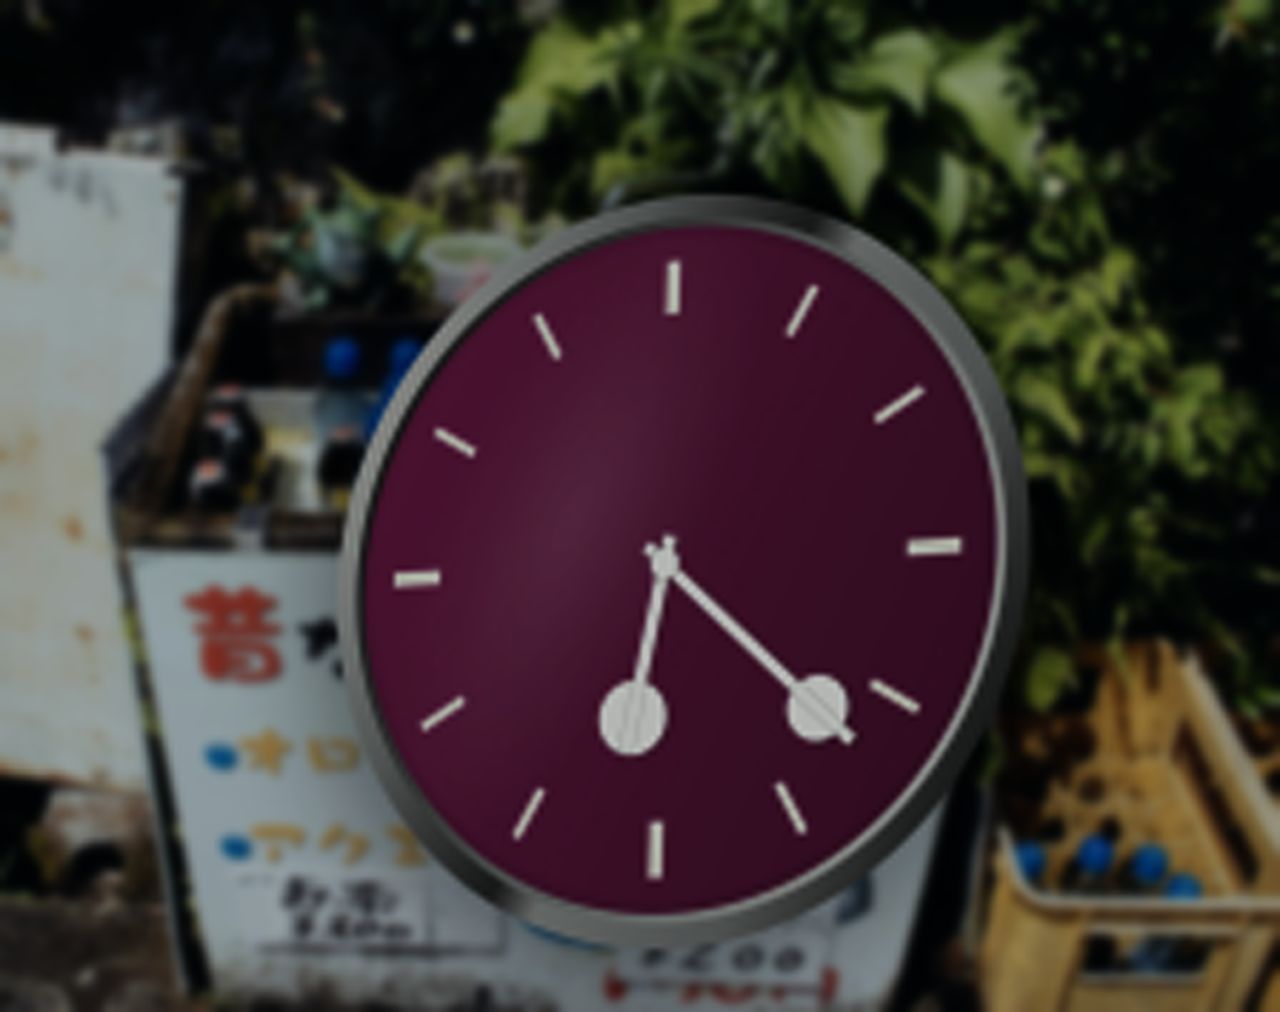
6:22
